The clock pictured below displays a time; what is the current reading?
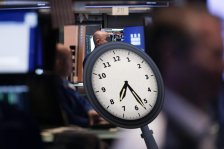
7:27
